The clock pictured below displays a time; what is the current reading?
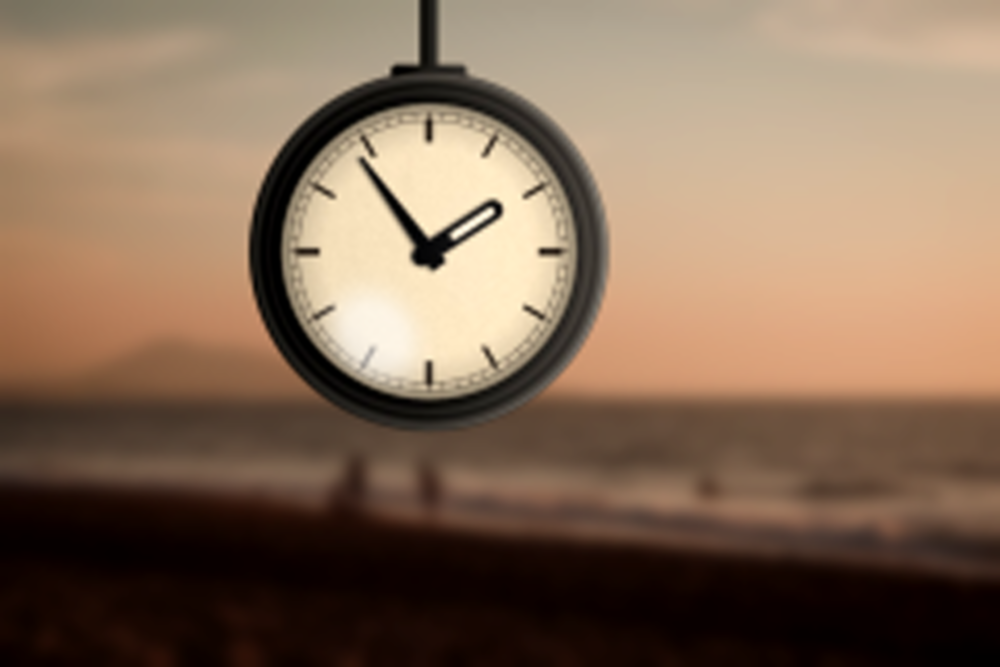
1:54
